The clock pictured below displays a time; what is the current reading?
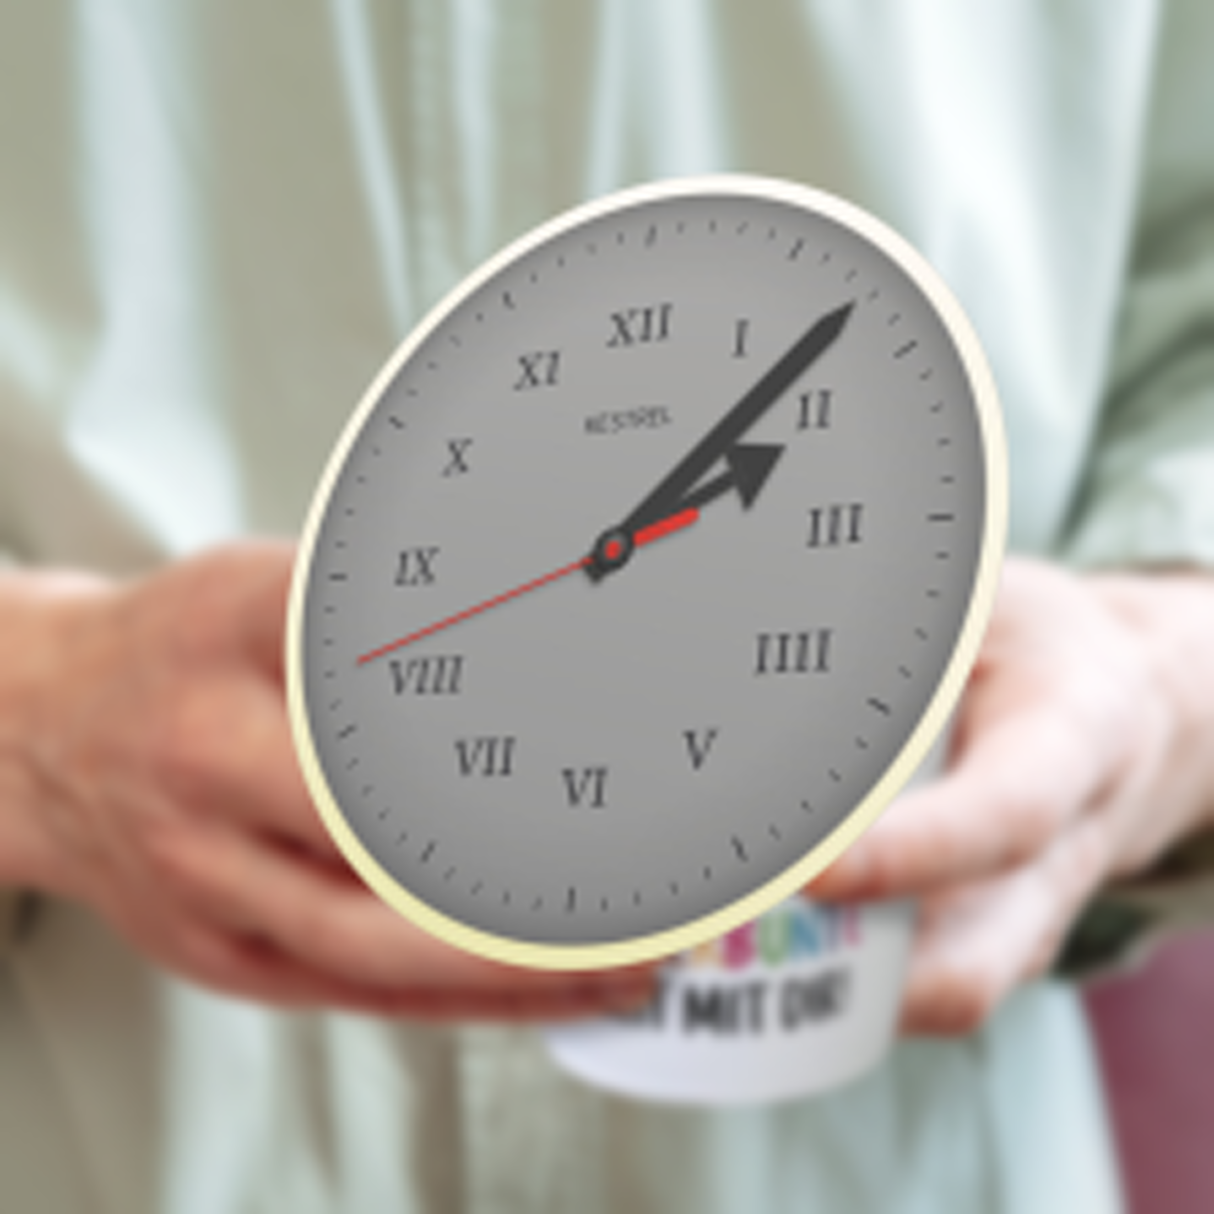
2:07:42
